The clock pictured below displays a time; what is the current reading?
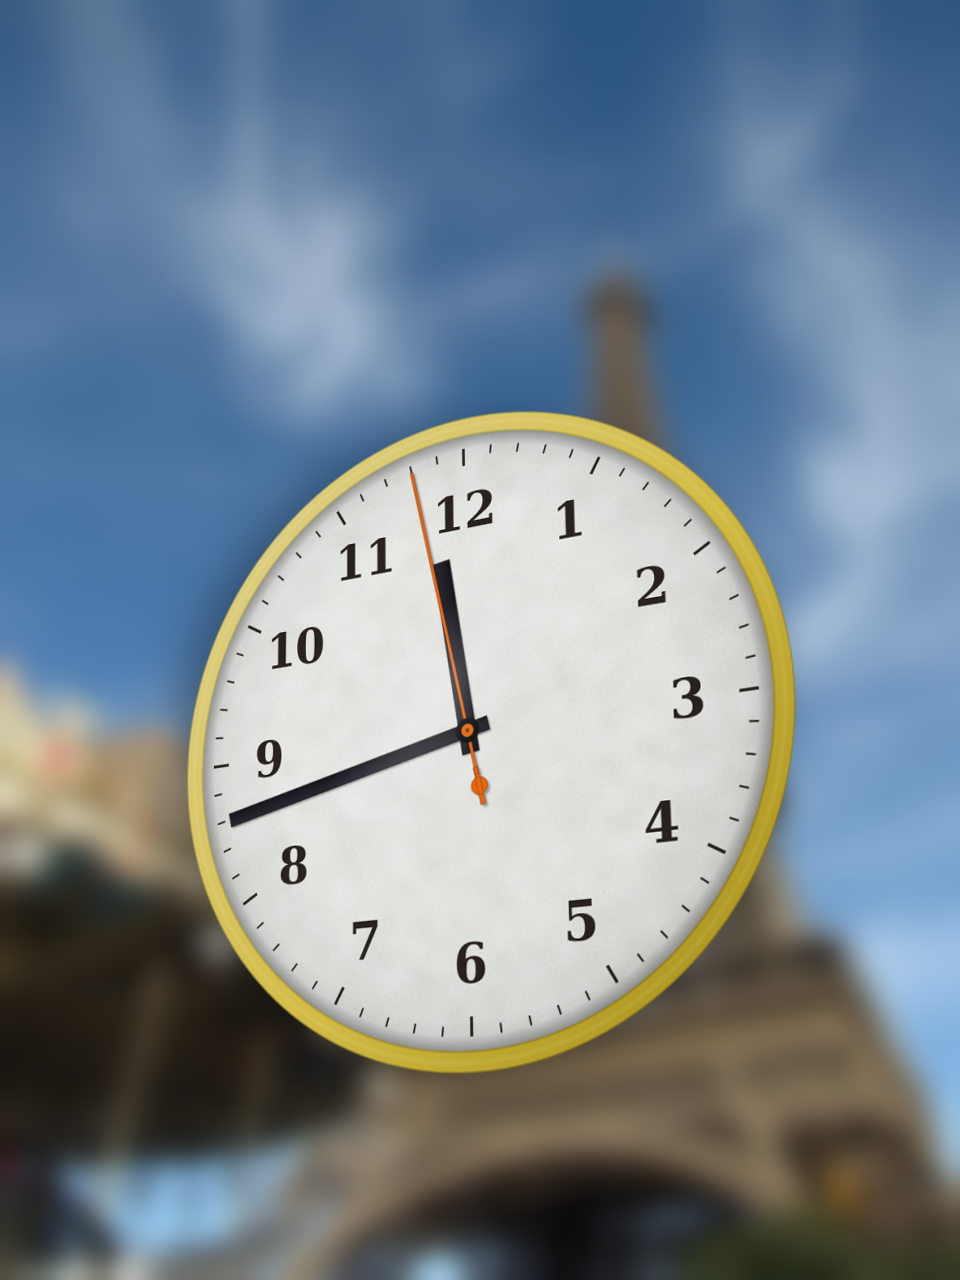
11:42:58
